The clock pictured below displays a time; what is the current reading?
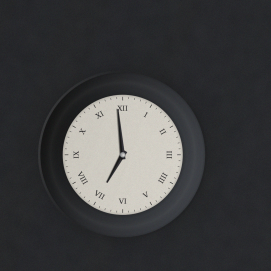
6:59
